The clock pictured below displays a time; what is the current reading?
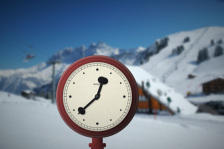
12:38
